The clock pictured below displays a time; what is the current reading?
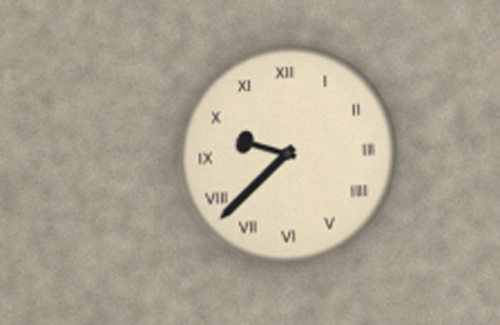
9:38
